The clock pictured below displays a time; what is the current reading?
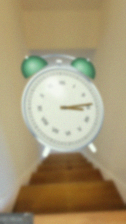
3:14
